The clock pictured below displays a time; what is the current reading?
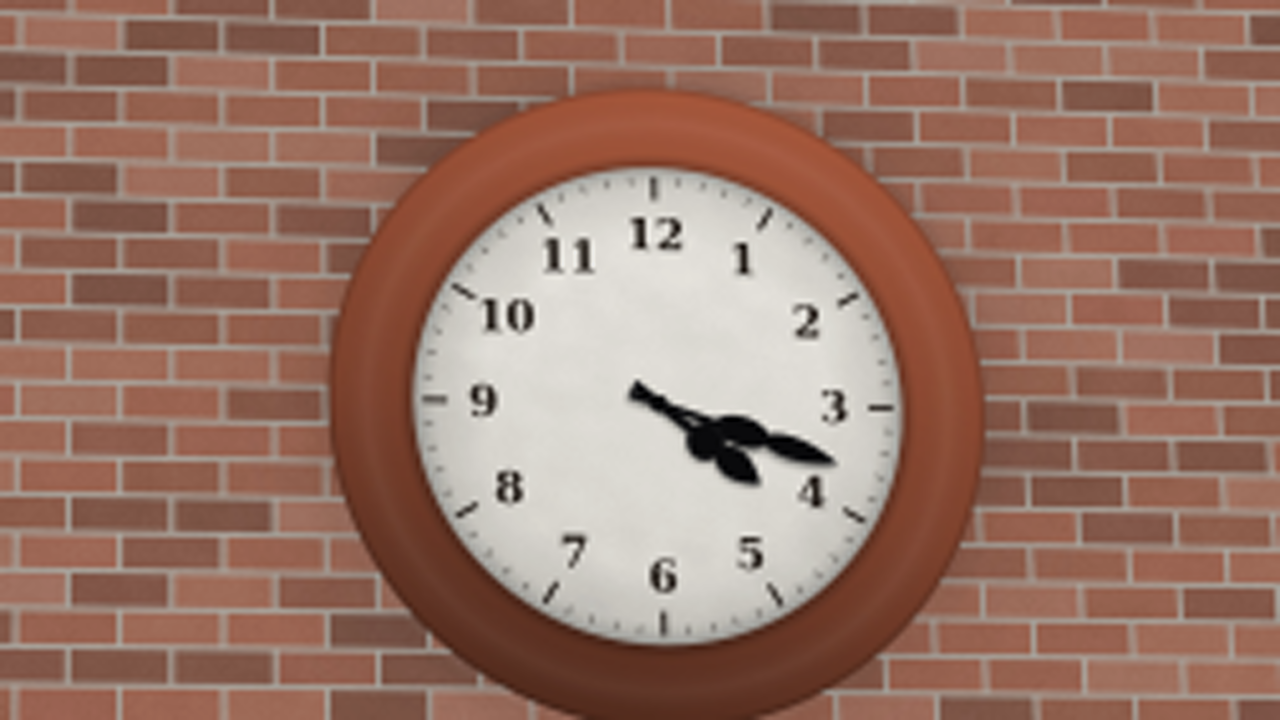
4:18
